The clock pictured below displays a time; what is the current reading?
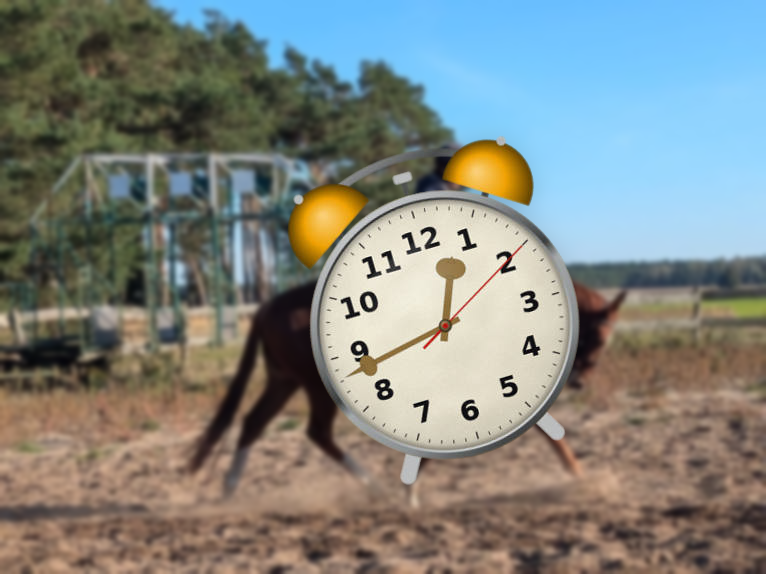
12:43:10
